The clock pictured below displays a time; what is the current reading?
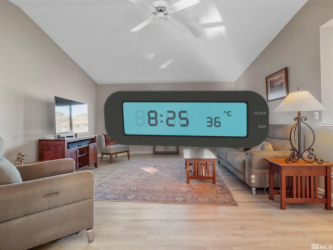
8:25
